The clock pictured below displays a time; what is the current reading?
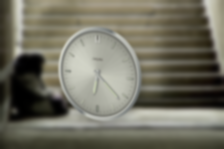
6:22
